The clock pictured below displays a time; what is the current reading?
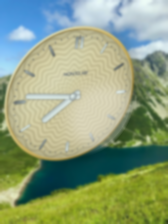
7:46
